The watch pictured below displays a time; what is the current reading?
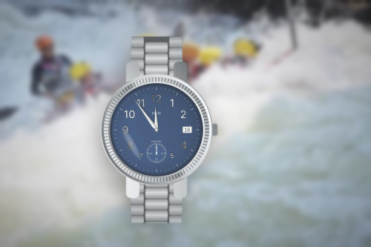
11:54
